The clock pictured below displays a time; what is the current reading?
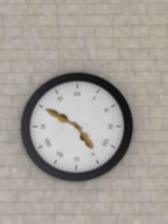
4:50
